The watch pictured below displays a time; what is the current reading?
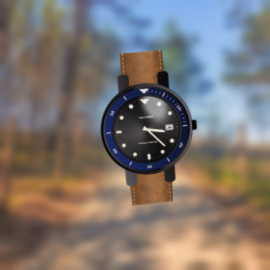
3:23
